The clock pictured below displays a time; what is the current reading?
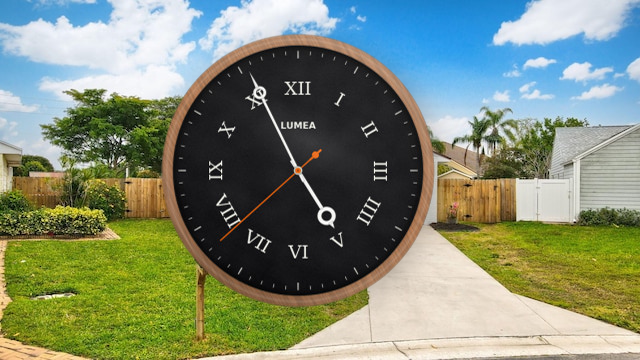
4:55:38
